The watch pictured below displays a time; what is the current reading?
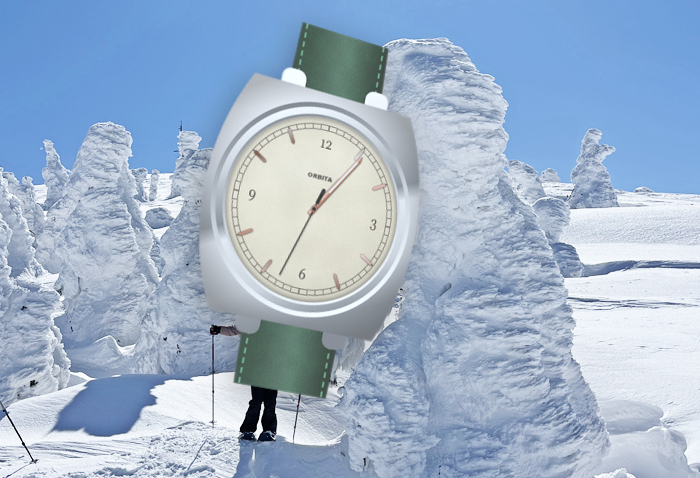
1:05:33
